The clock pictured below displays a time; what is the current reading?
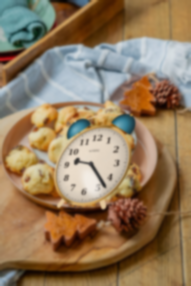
9:23
